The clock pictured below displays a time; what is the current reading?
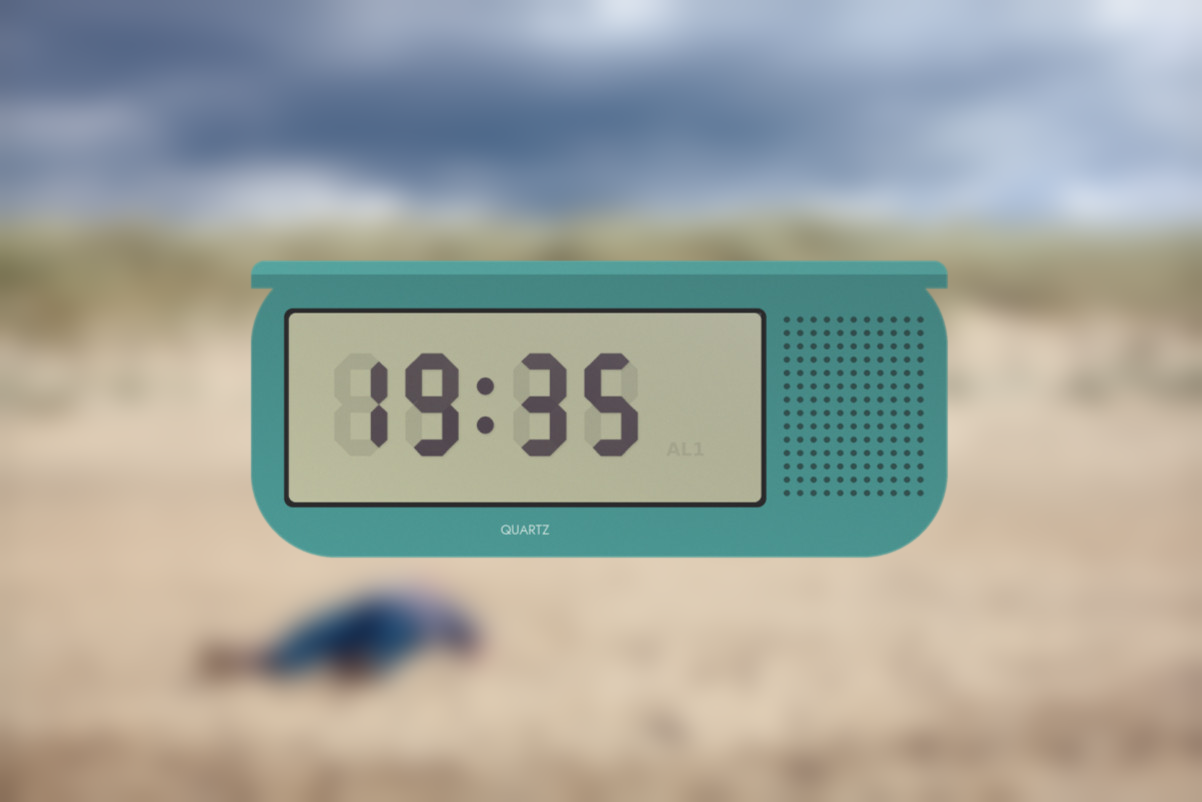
19:35
